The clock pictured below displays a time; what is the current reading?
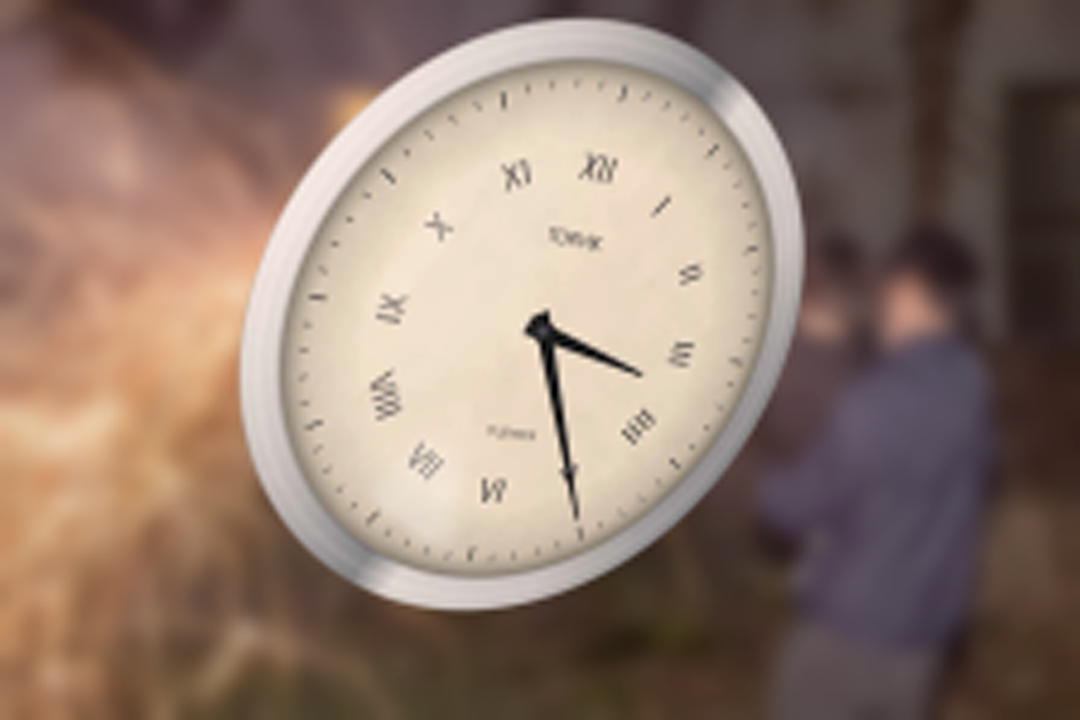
3:25
